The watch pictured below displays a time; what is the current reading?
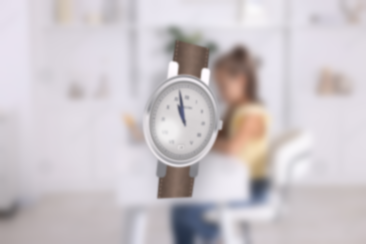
10:57
